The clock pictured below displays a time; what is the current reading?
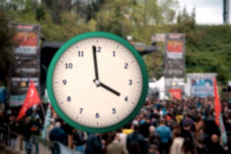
3:59
